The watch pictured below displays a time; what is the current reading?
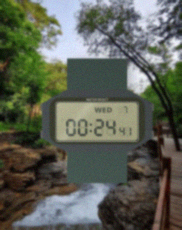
0:24
